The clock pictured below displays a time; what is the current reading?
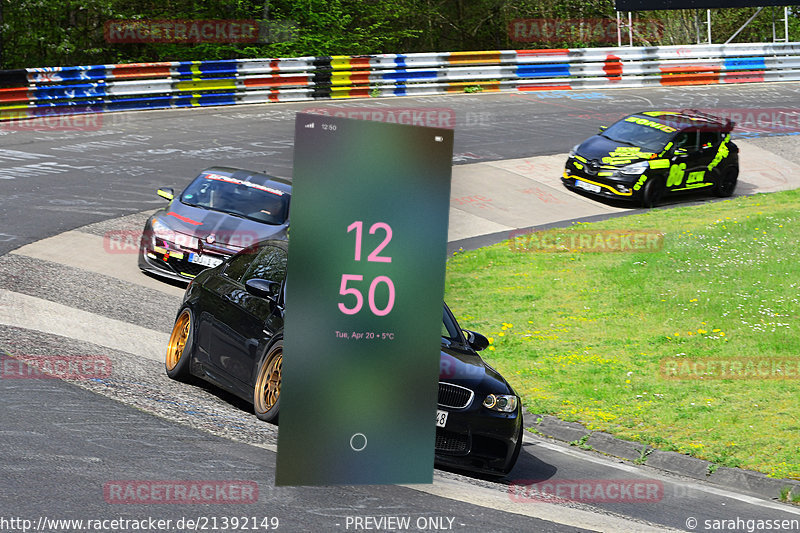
12:50
